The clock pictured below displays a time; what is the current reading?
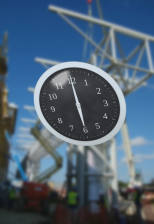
6:00
